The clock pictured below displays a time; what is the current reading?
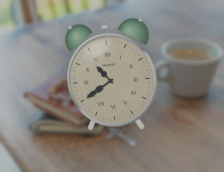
10:40
